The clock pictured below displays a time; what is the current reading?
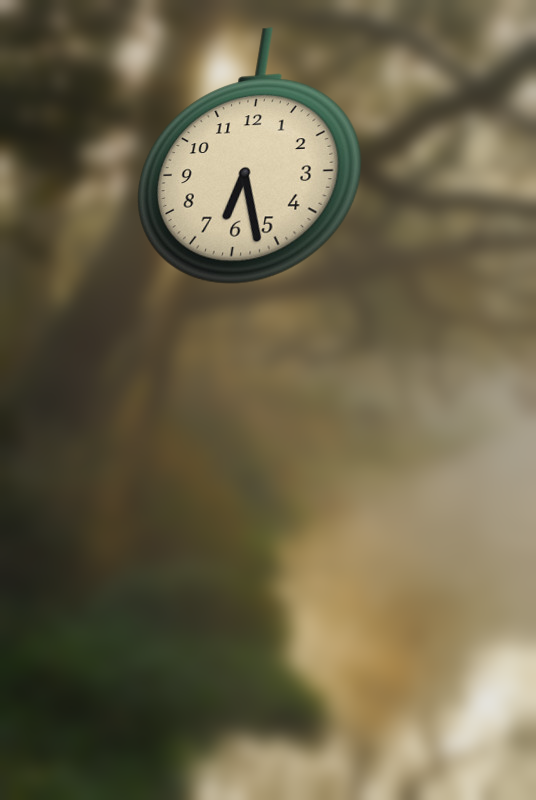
6:27
